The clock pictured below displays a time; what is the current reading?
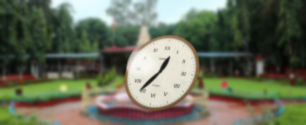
12:36
